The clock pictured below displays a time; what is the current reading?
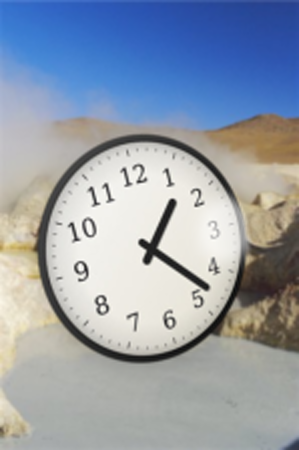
1:23
